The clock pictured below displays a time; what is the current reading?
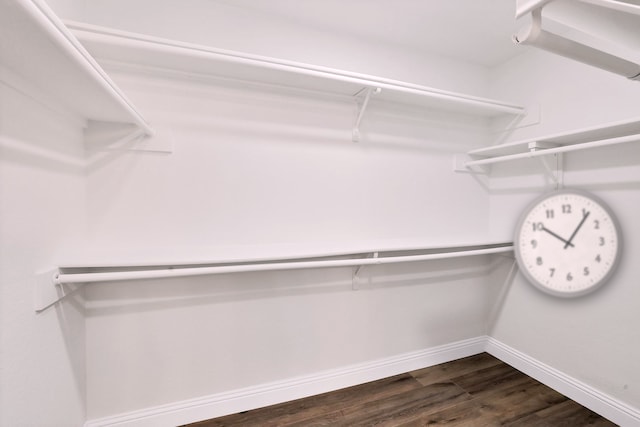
10:06
